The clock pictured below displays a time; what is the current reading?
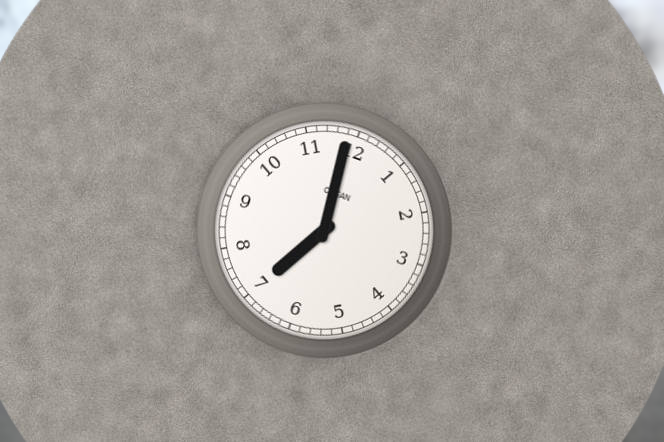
6:59
